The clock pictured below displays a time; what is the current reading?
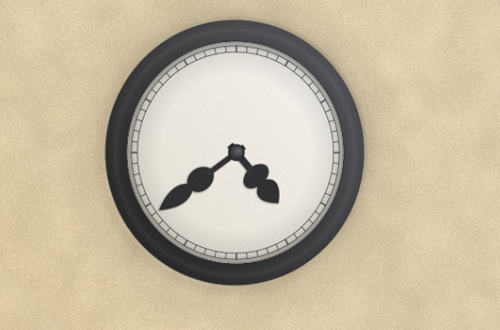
4:39
